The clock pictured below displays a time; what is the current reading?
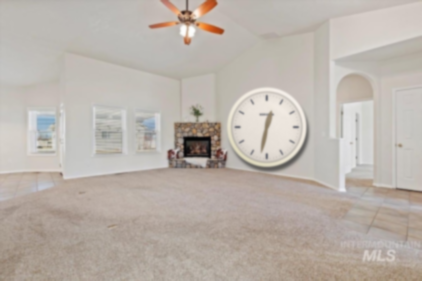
12:32
